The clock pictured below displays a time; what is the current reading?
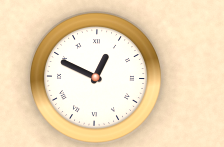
12:49
